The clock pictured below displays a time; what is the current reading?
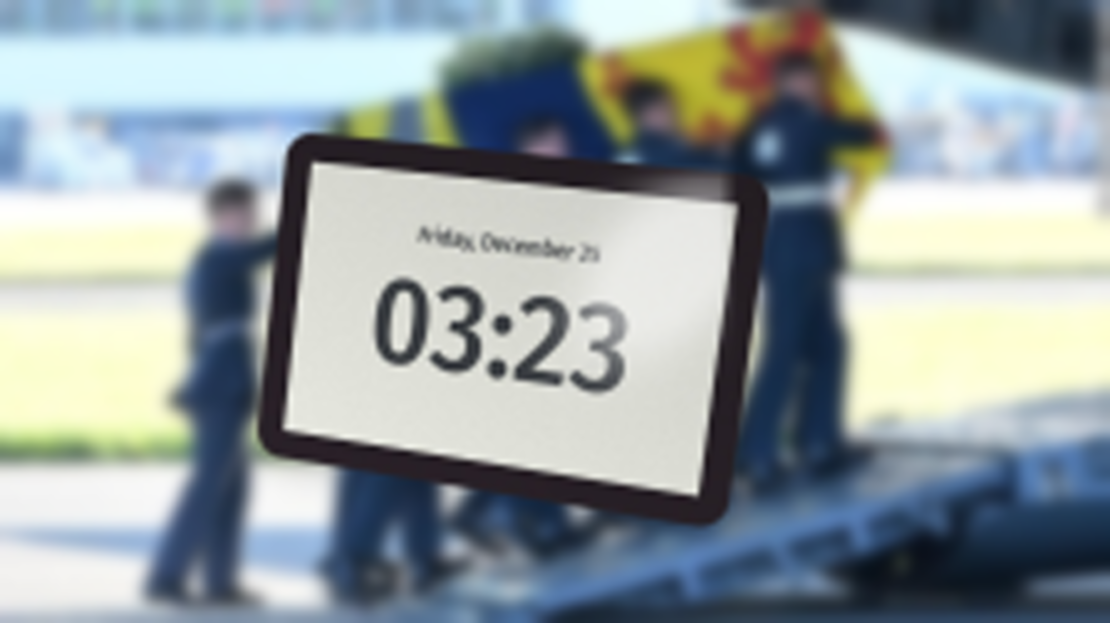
3:23
